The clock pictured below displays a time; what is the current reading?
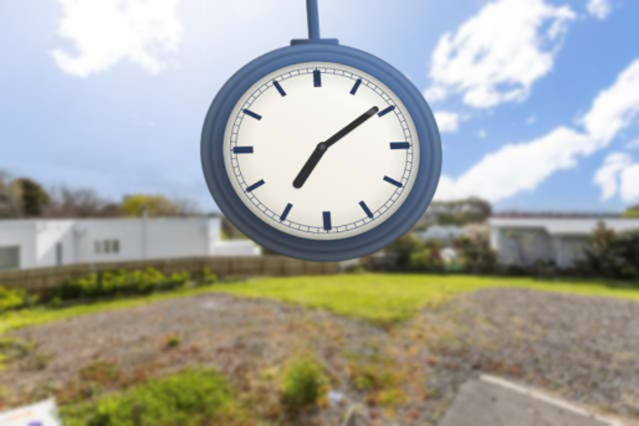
7:09
